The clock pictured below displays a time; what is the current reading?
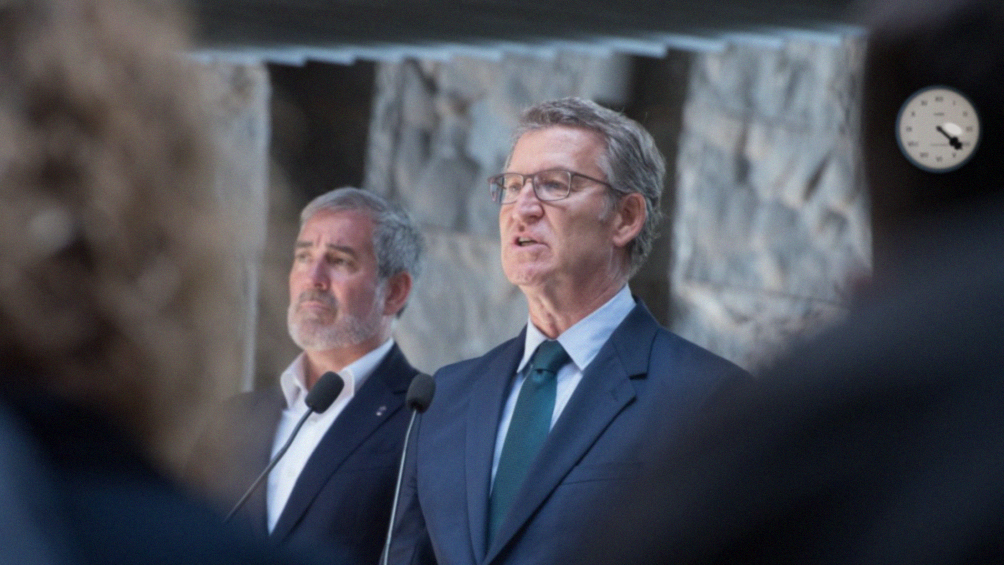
4:22
